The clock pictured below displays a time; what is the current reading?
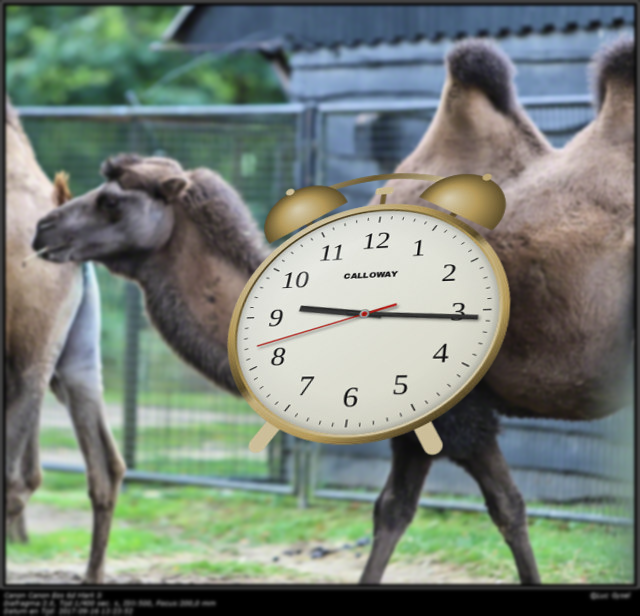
9:15:42
